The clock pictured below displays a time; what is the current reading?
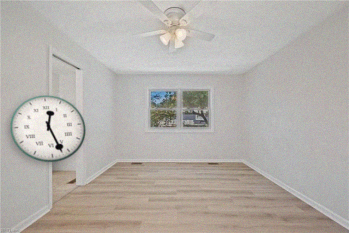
12:27
